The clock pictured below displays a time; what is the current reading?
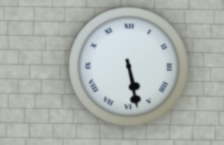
5:28
